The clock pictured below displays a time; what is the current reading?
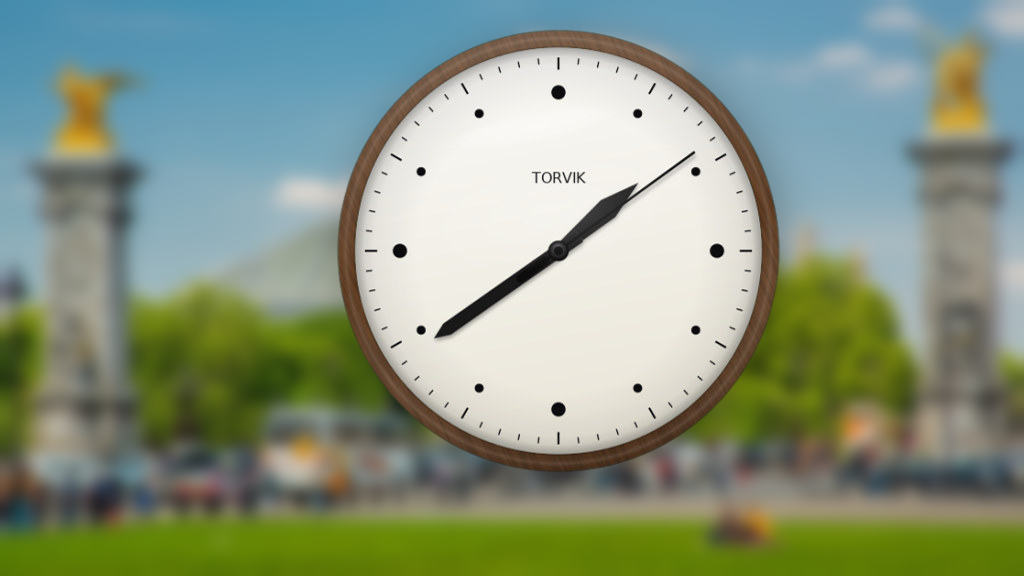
1:39:09
